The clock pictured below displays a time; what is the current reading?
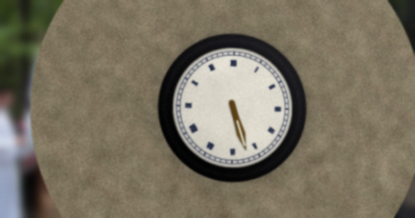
5:27
